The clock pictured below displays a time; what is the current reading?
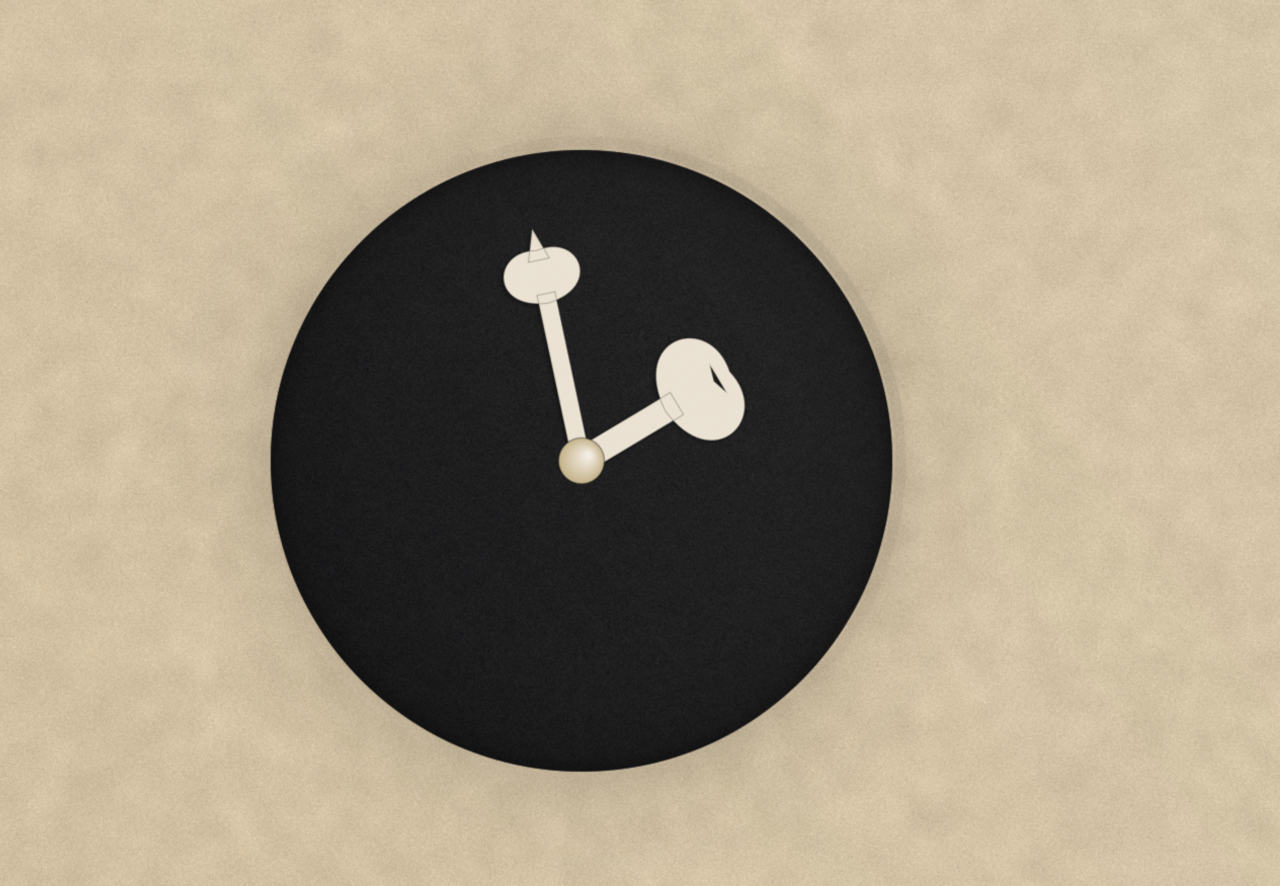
1:58
